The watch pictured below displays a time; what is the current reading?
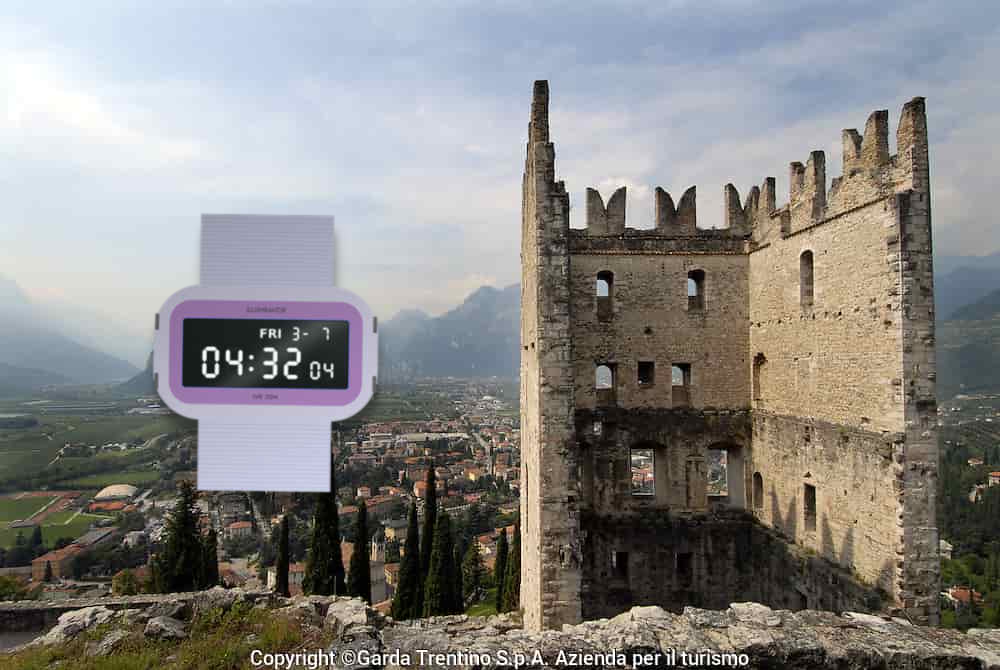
4:32:04
